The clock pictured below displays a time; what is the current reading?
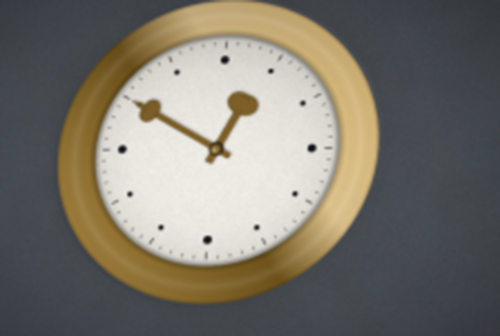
12:50
